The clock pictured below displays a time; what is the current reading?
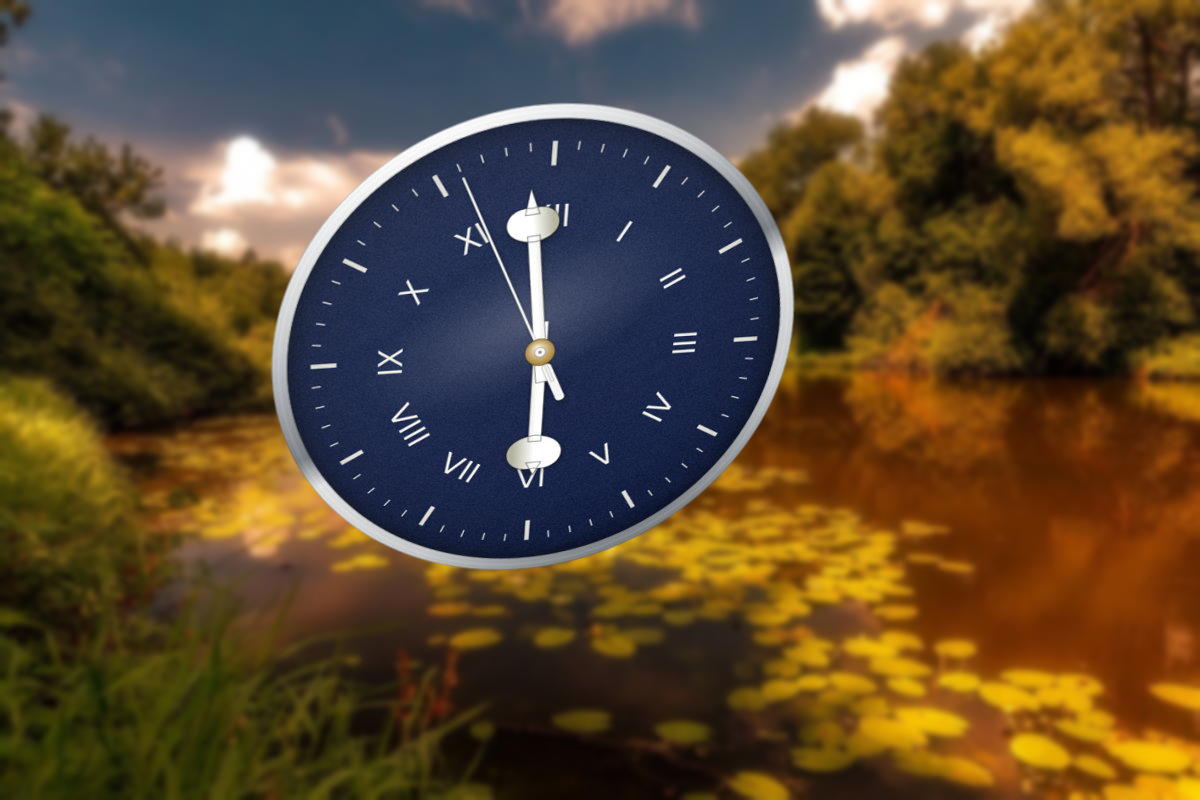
5:58:56
